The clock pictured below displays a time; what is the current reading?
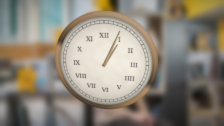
1:04
